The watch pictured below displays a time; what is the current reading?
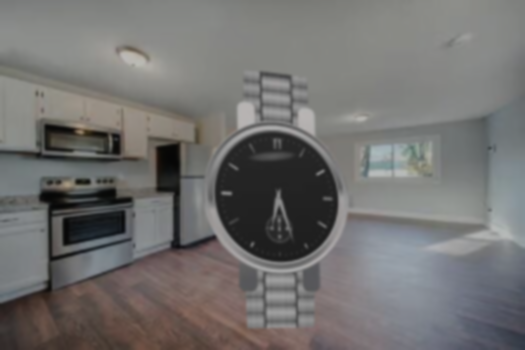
6:27
